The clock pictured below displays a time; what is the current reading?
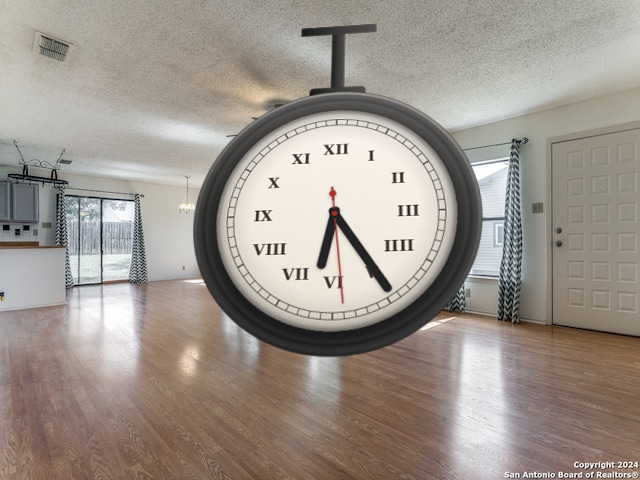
6:24:29
